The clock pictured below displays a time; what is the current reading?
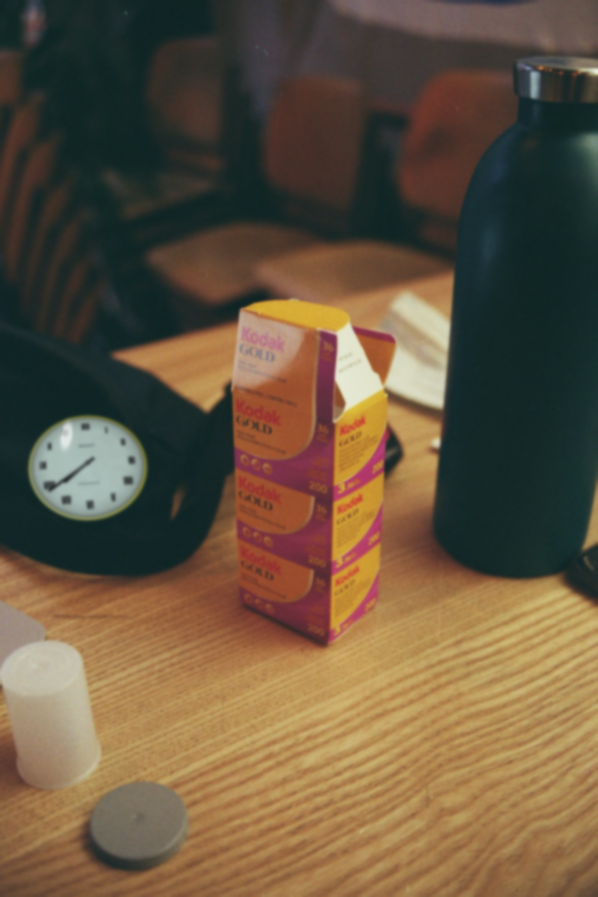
7:39
